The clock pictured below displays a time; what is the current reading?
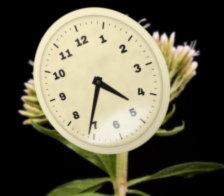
4:36
